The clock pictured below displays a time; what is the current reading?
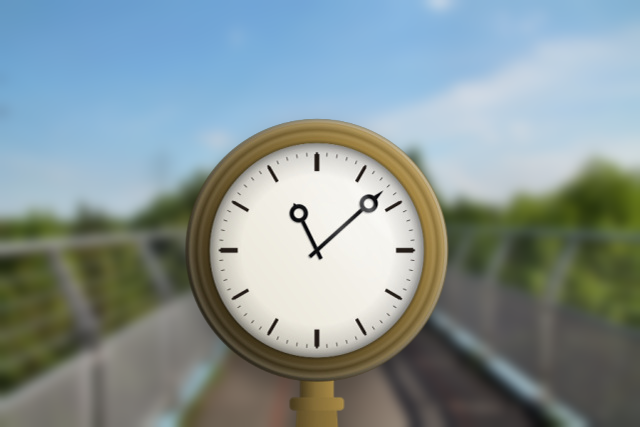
11:08
